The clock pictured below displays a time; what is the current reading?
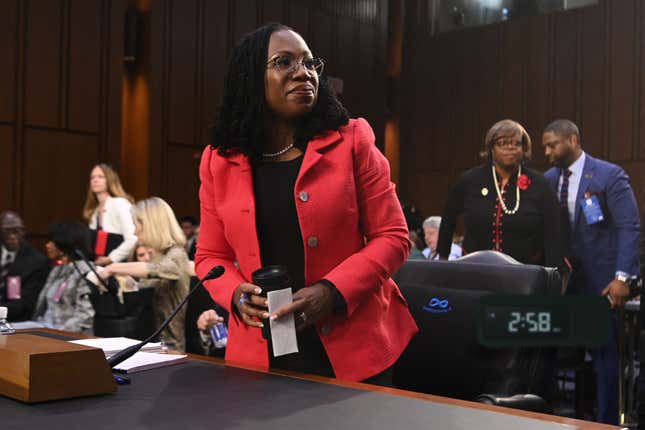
2:58
